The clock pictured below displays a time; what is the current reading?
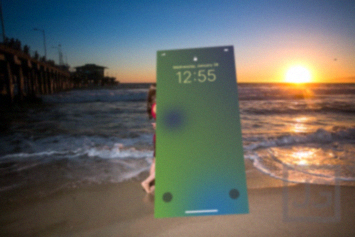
12:55
